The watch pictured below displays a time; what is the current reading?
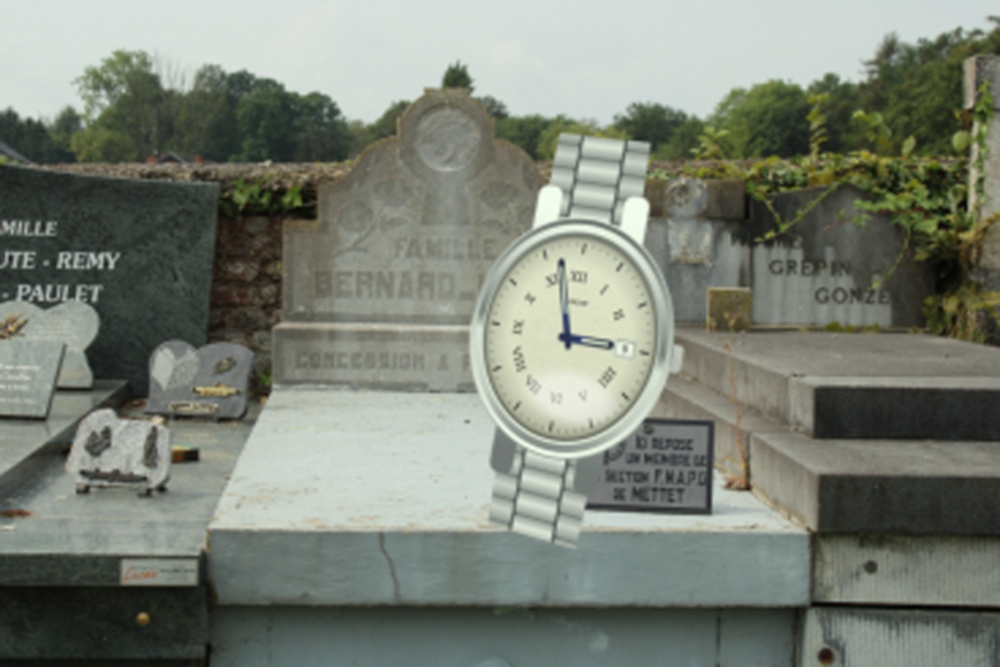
2:57
